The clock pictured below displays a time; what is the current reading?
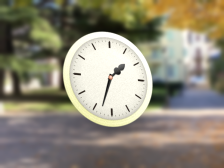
1:33
